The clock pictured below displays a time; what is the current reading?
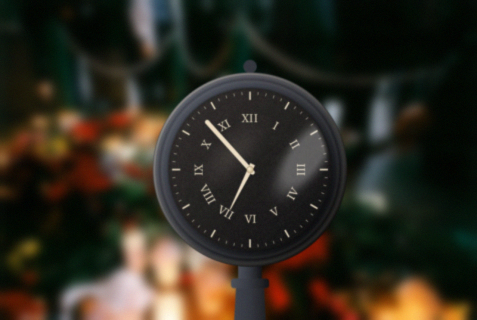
6:53
